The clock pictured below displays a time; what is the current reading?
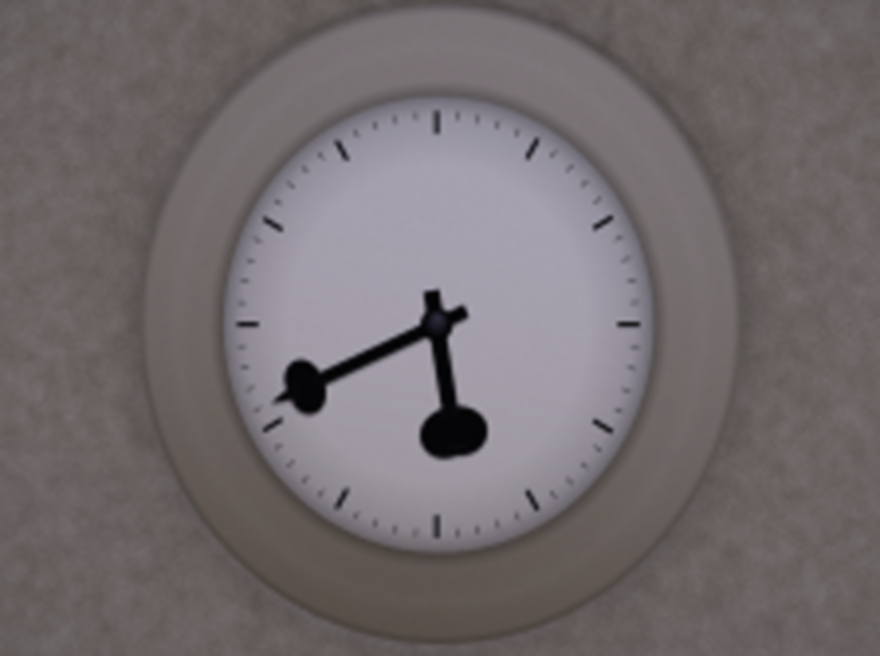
5:41
